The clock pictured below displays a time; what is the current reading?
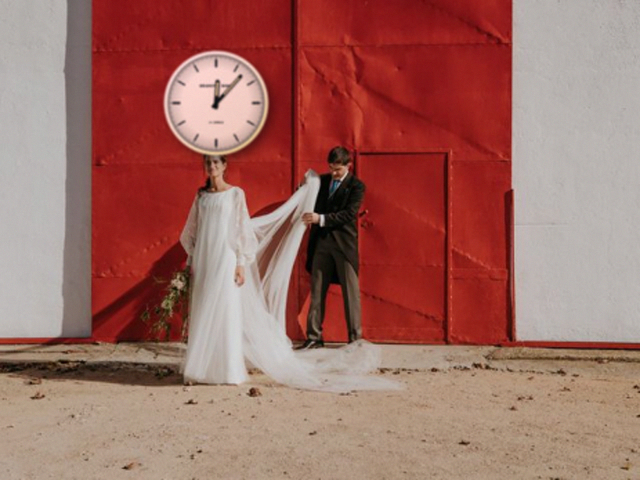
12:07
